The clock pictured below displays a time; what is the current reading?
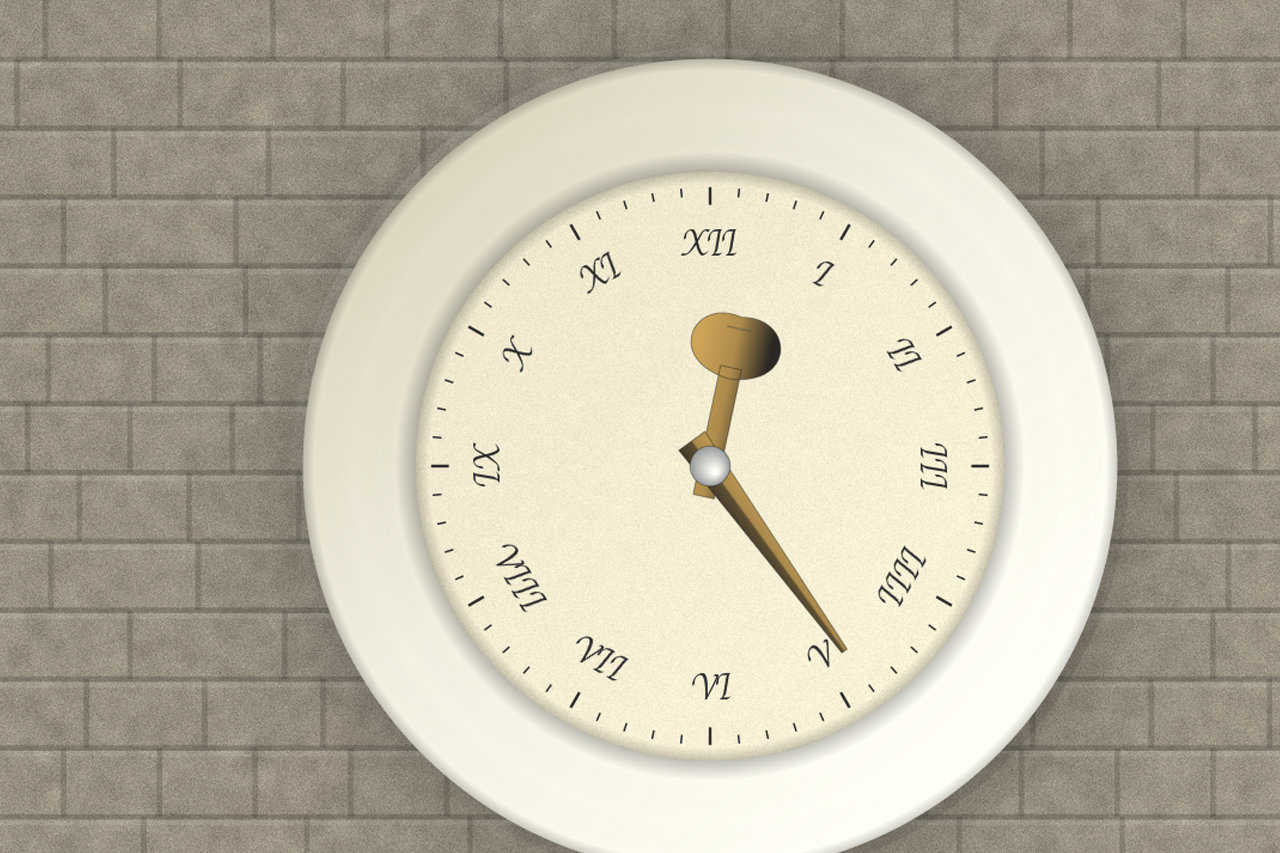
12:24
